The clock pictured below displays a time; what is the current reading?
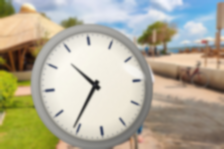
10:36
